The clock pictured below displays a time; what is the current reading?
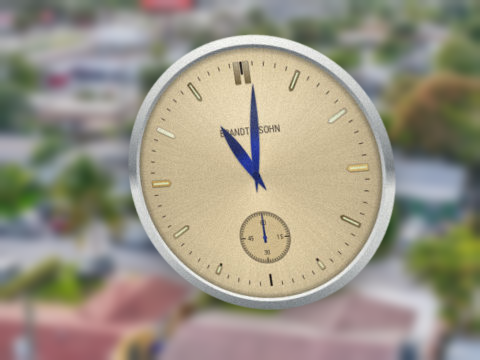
11:01
